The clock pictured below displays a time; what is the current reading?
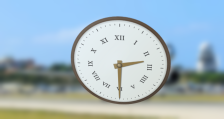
2:30
